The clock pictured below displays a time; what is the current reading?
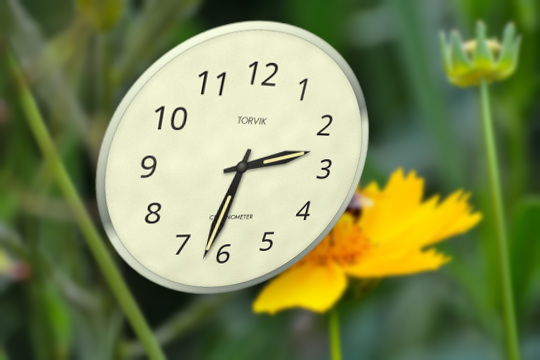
2:32
